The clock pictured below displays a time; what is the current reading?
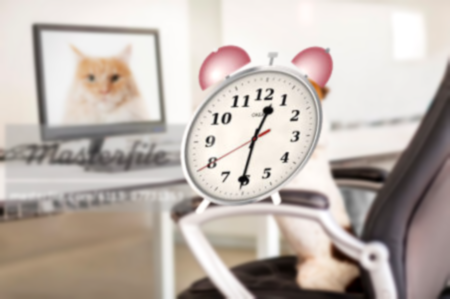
12:30:40
